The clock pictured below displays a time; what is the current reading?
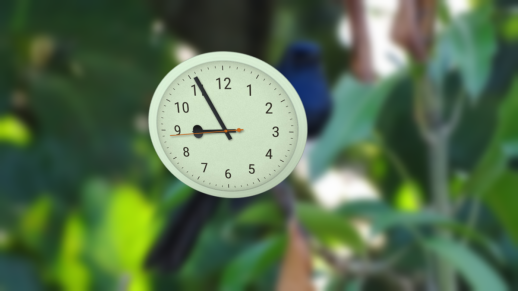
8:55:44
